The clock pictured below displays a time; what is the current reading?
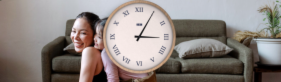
3:05
